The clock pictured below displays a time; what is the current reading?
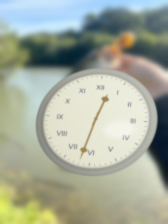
12:32
